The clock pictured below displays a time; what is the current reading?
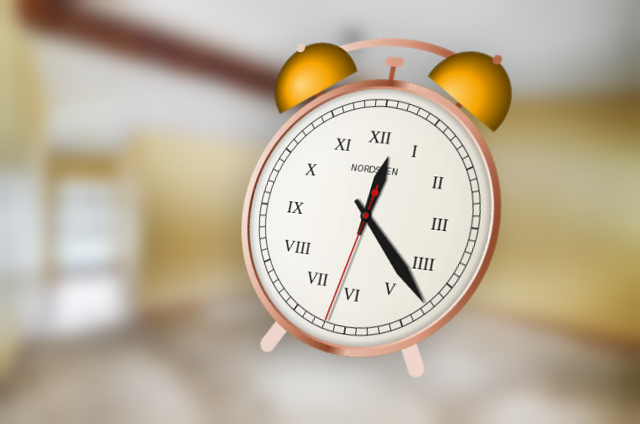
12:22:32
